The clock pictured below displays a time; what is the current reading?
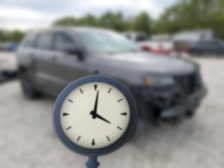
4:01
